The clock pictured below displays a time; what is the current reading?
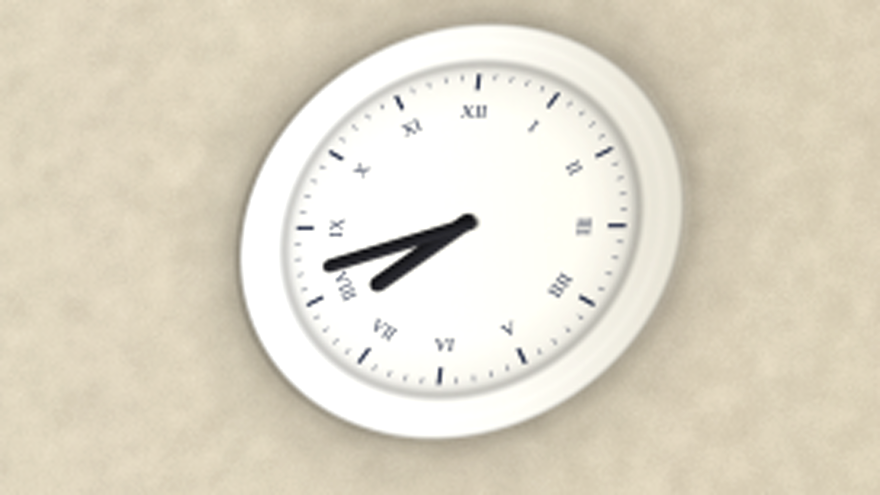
7:42
